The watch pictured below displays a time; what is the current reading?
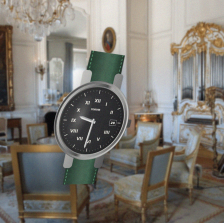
9:31
